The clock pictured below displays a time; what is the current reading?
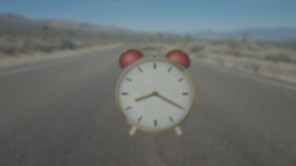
8:20
